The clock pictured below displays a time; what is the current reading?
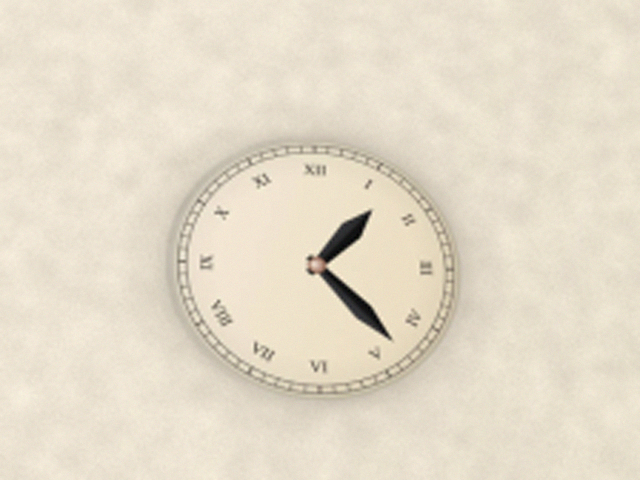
1:23
